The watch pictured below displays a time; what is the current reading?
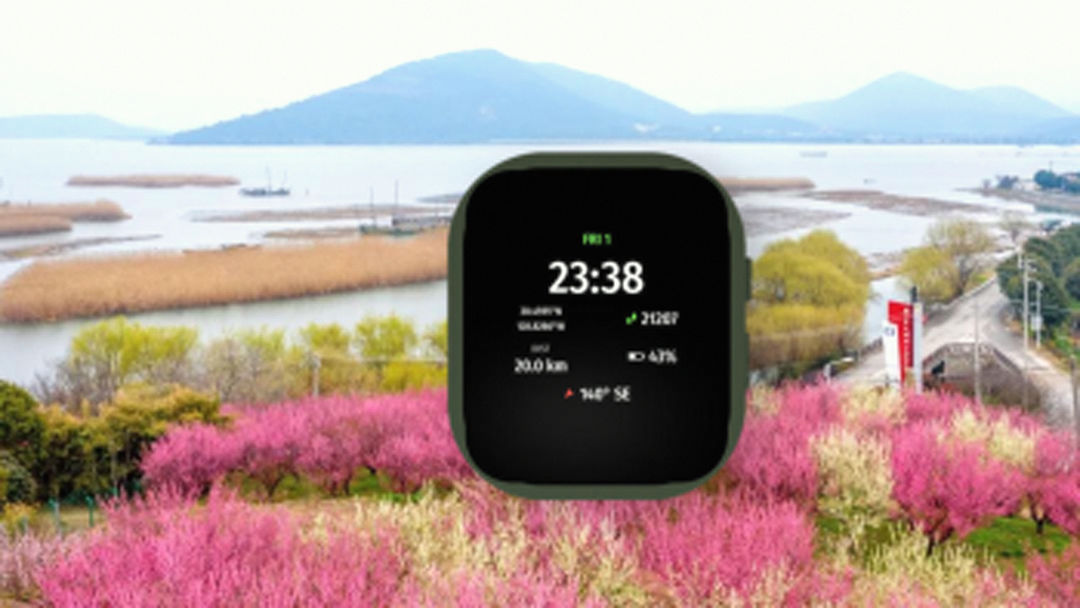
23:38
